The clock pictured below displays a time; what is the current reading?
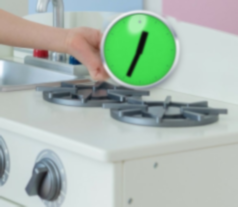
12:34
